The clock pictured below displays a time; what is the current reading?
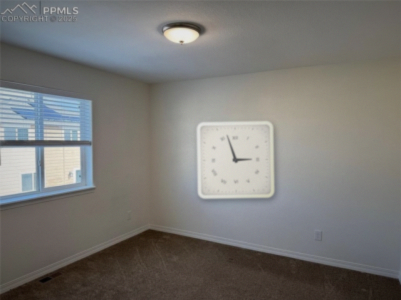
2:57
